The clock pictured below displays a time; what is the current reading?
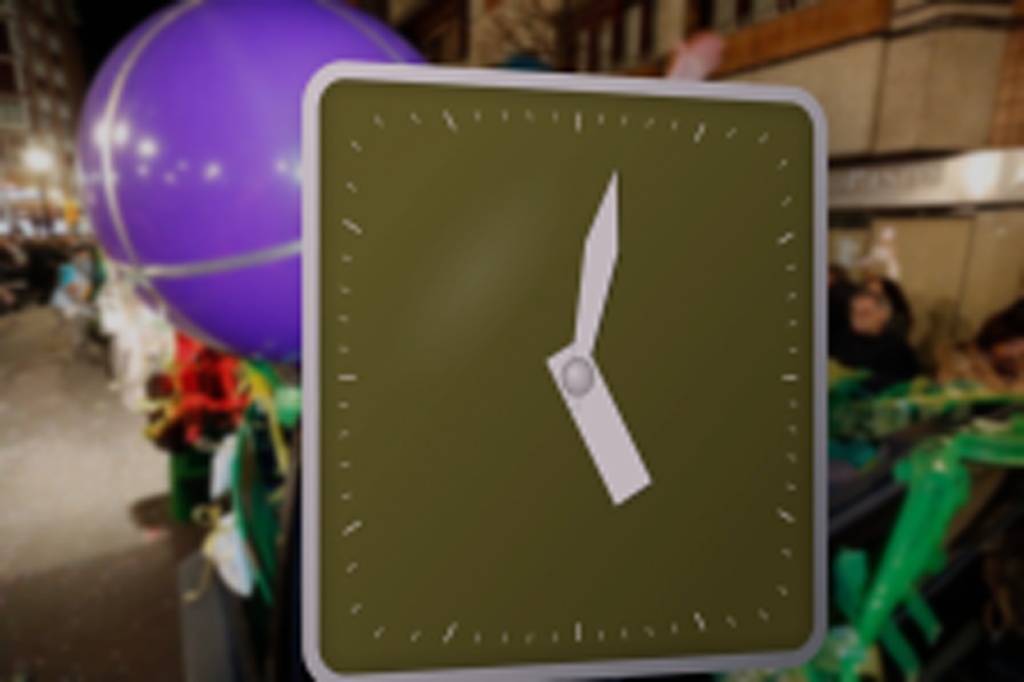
5:02
